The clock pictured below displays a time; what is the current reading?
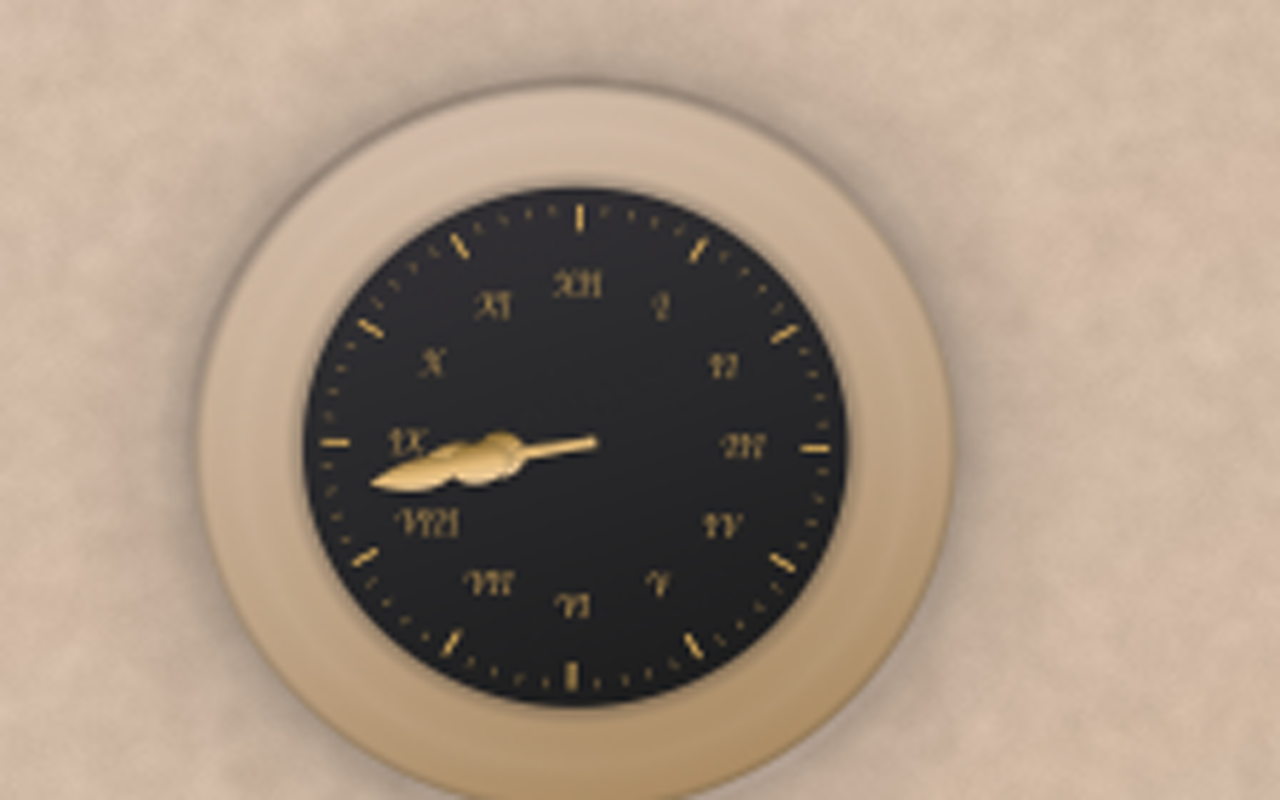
8:43
